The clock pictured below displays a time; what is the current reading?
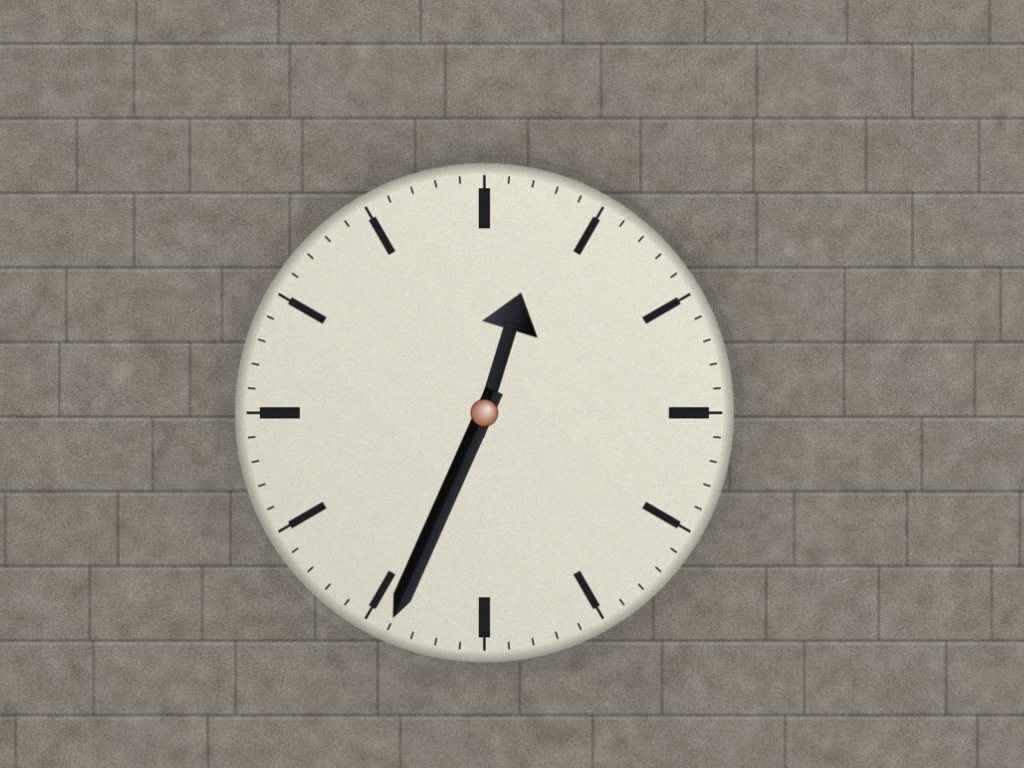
12:34
